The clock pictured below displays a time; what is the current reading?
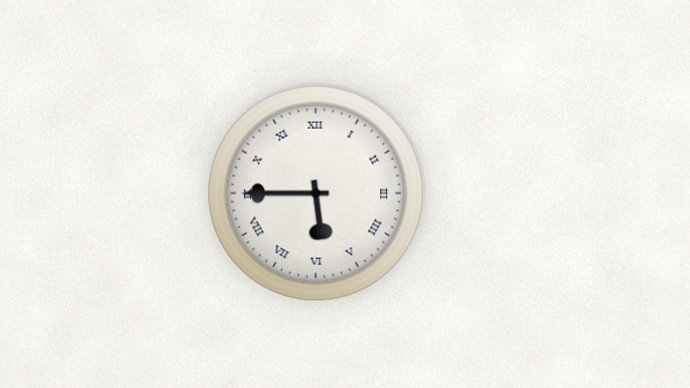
5:45
